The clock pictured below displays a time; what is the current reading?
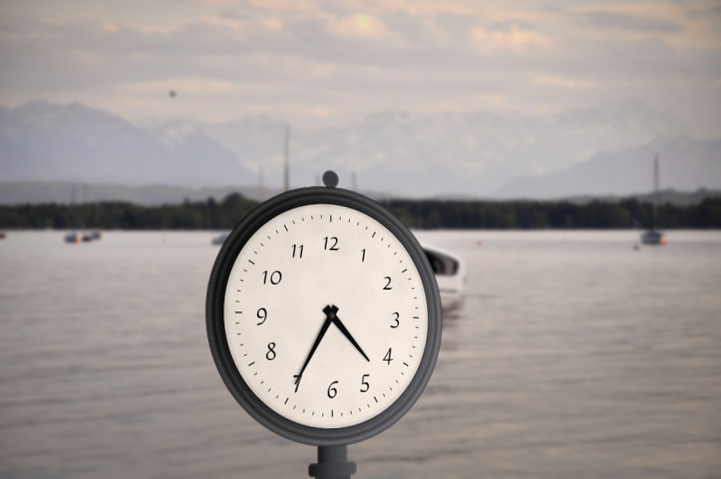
4:35
